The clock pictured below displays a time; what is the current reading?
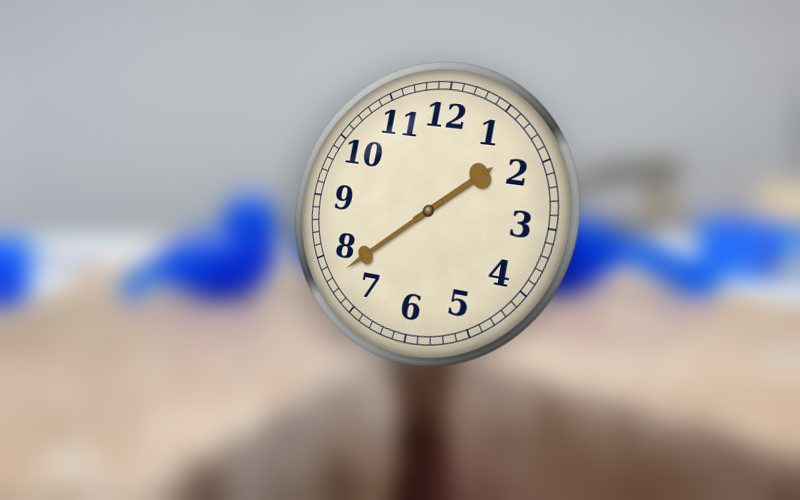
1:38
